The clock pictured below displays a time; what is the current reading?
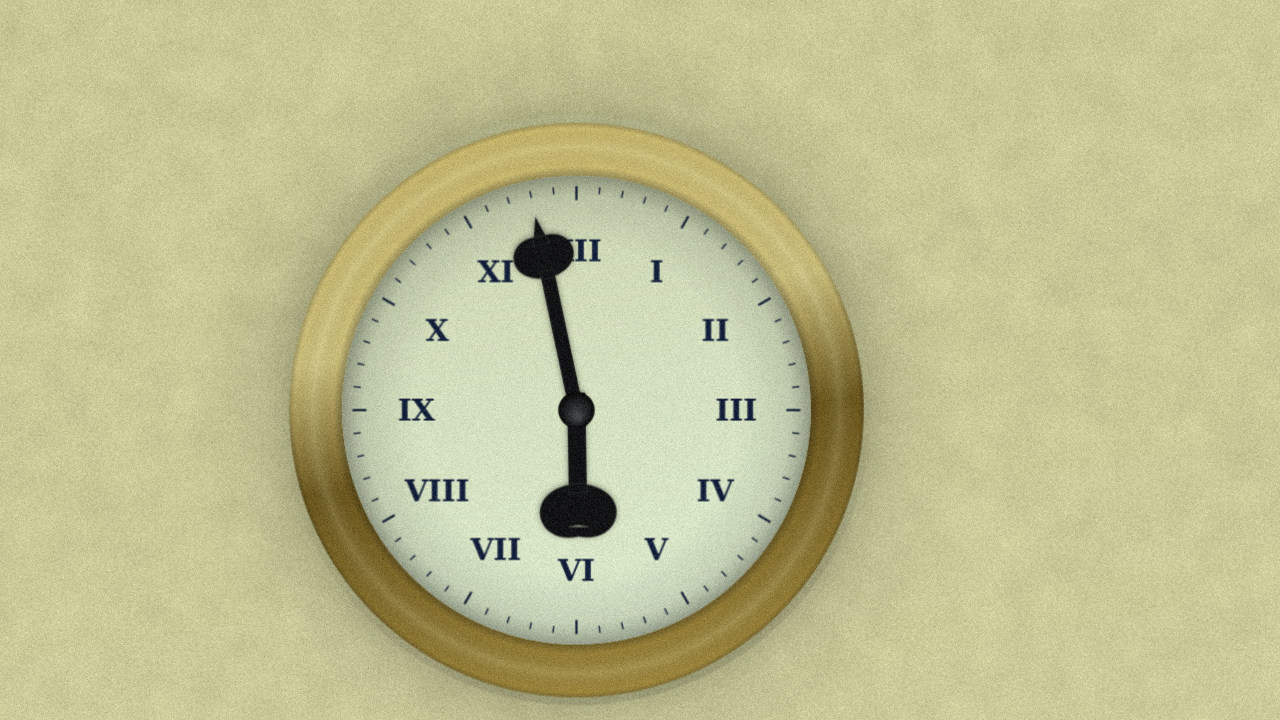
5:58
